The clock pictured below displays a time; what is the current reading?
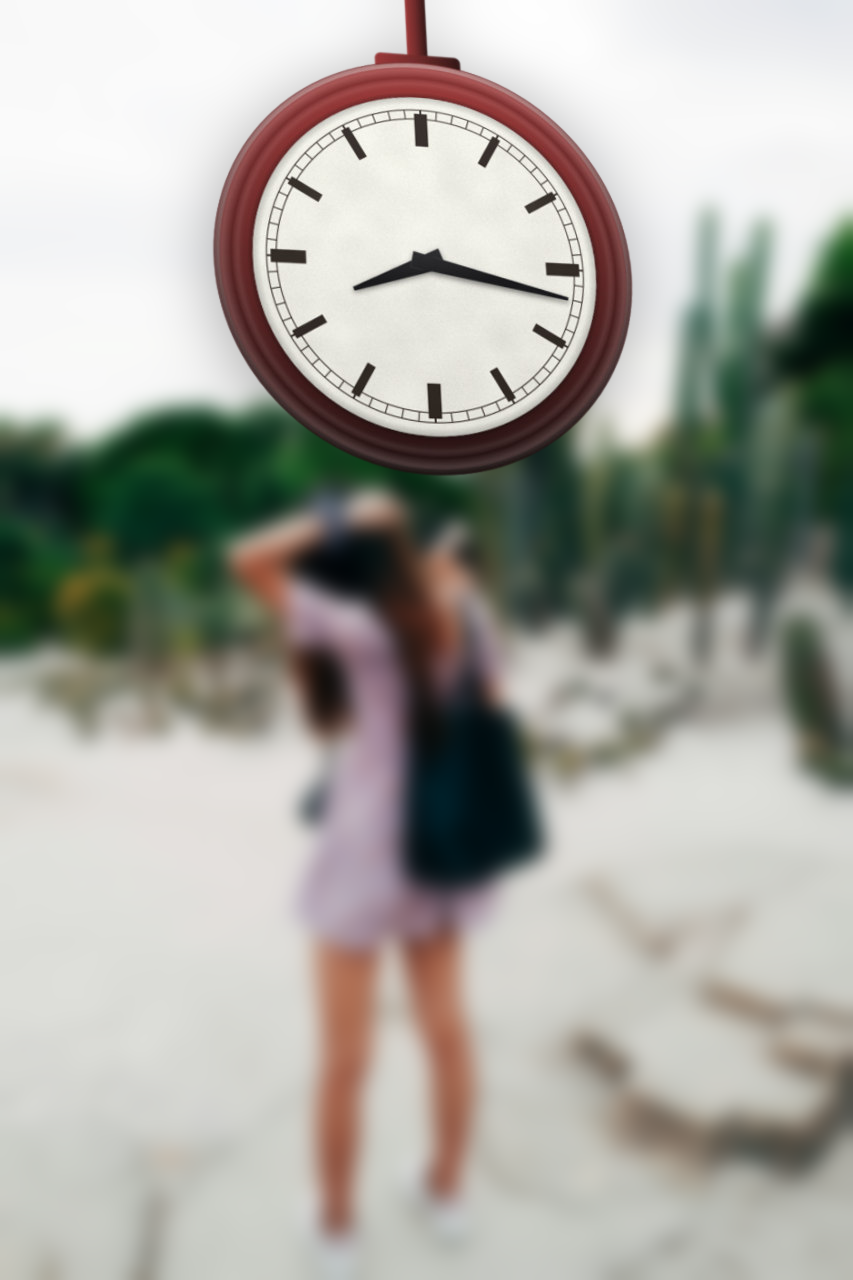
8:17
